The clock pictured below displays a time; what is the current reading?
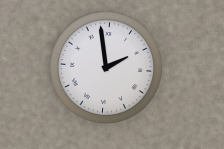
1:58
